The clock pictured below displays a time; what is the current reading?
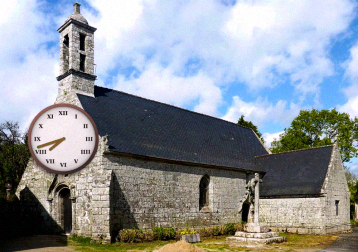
7:42
